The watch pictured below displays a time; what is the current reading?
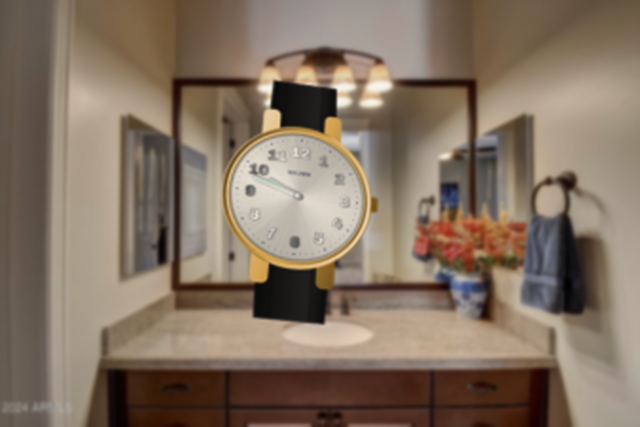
9:48
